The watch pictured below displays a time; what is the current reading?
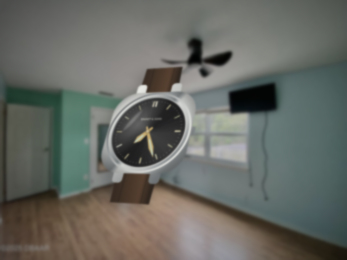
7:26
